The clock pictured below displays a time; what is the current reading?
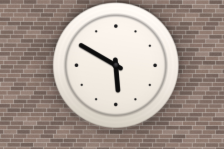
5:50
